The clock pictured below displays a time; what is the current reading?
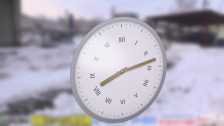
8:13
